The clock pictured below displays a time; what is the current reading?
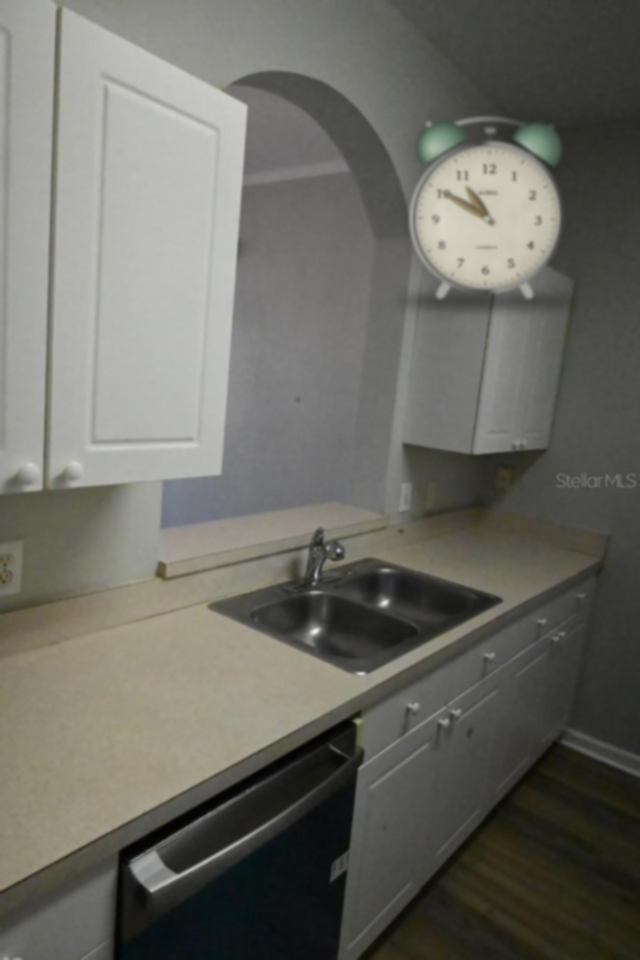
10:50
